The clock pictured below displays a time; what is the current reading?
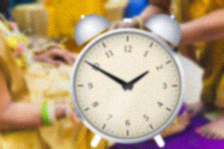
1:50
